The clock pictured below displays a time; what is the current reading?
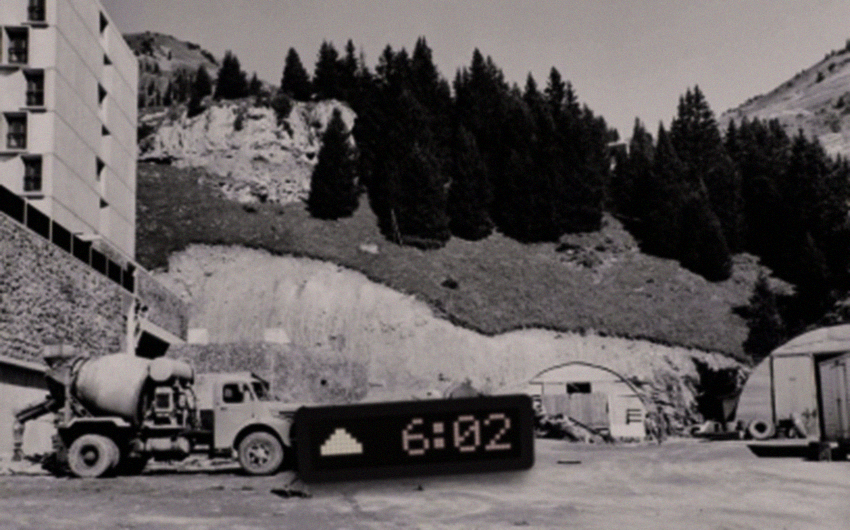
6:02
